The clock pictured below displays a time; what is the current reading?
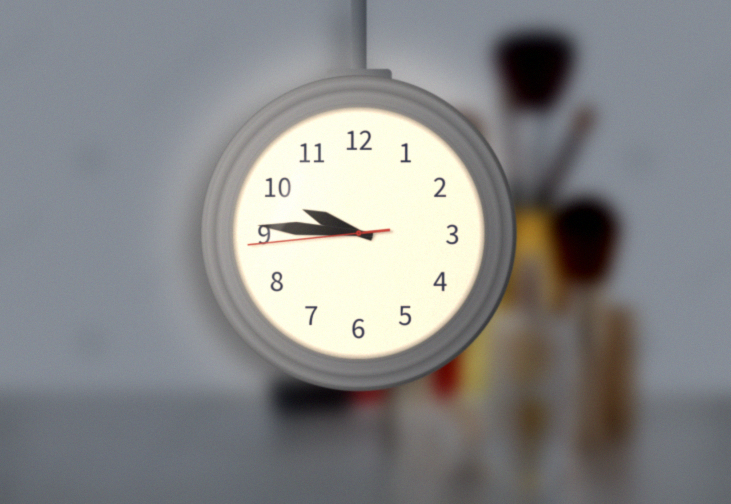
9:45:44
